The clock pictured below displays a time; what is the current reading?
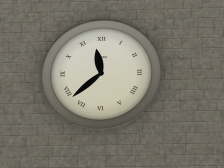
11:38
